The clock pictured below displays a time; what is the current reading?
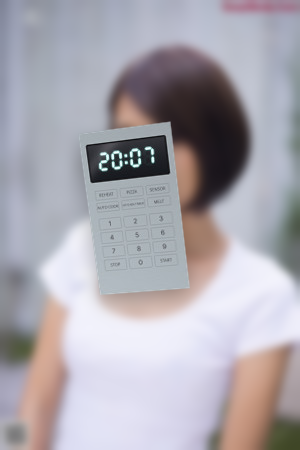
20:07
